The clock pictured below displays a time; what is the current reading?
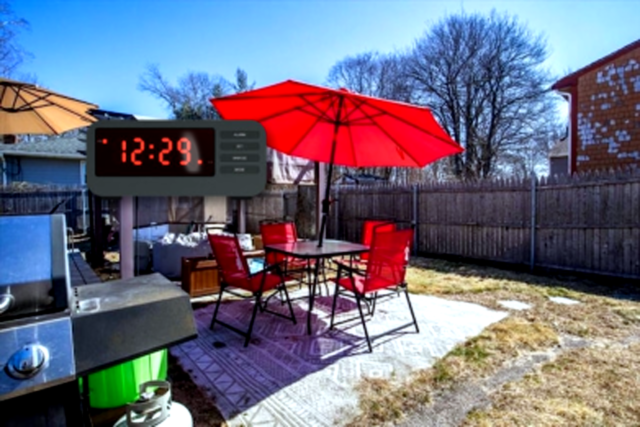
12:29
